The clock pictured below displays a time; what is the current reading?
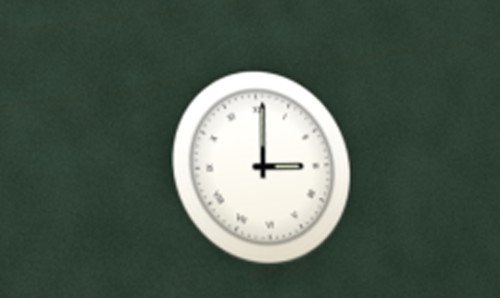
3:01
